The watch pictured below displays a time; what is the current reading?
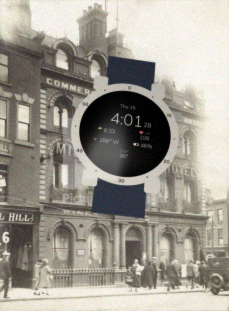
4:01
